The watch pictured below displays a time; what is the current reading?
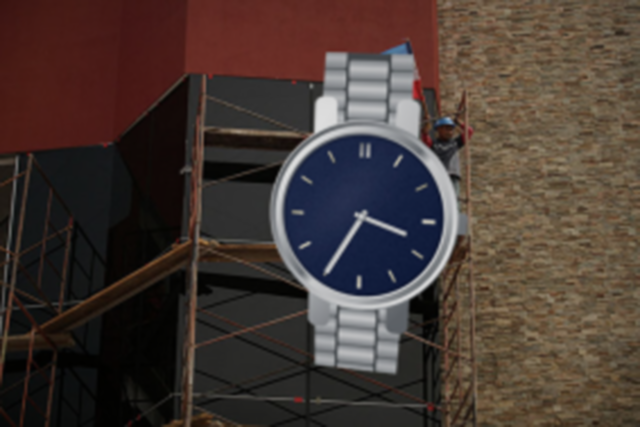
3:35
